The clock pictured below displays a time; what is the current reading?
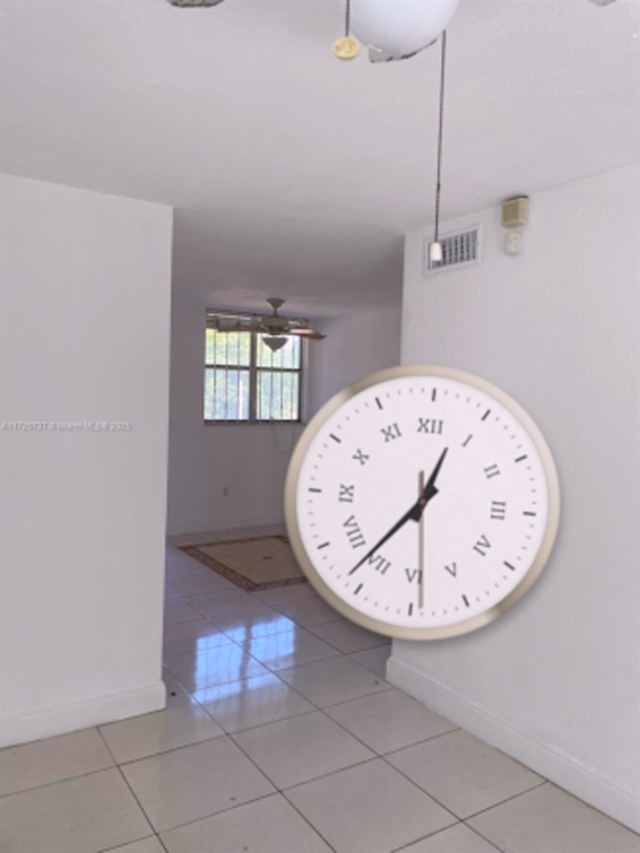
12:36:29
